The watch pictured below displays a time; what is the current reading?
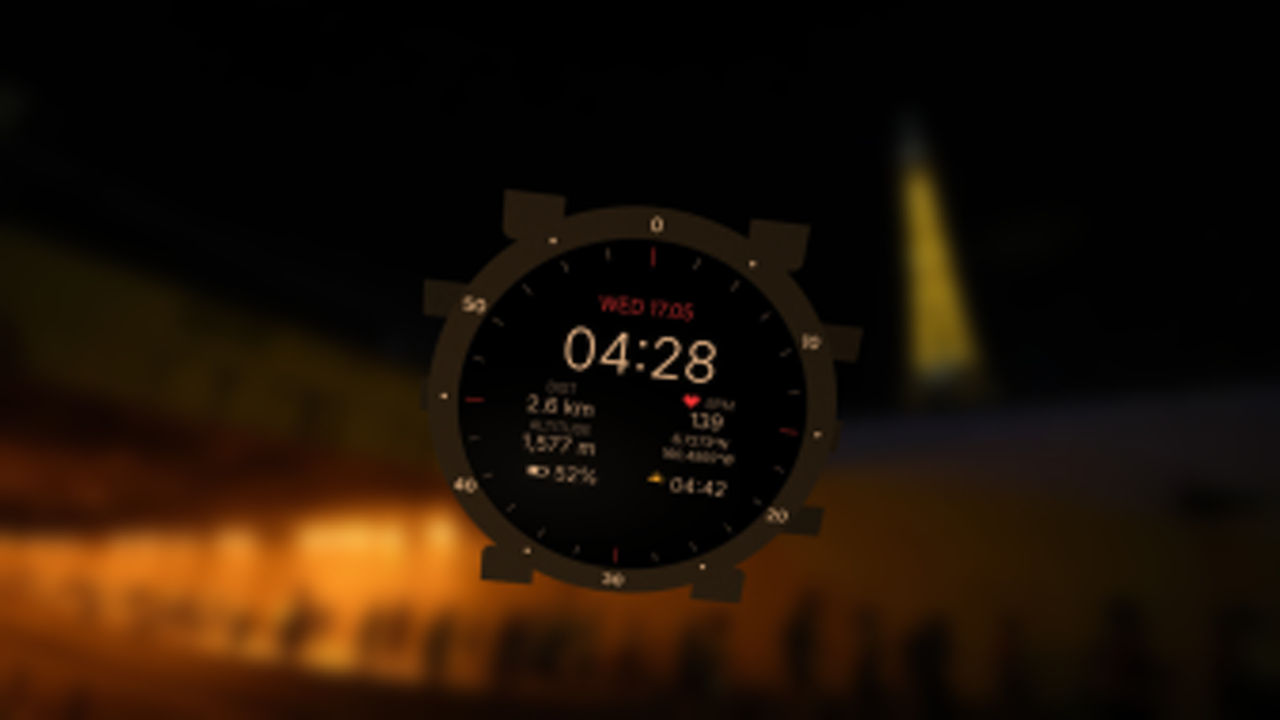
4:28
